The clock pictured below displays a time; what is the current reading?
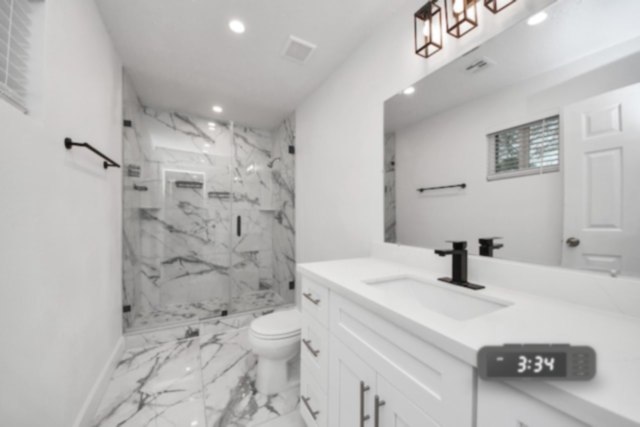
3:34
